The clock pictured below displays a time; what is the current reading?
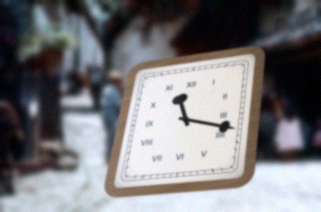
11:18
